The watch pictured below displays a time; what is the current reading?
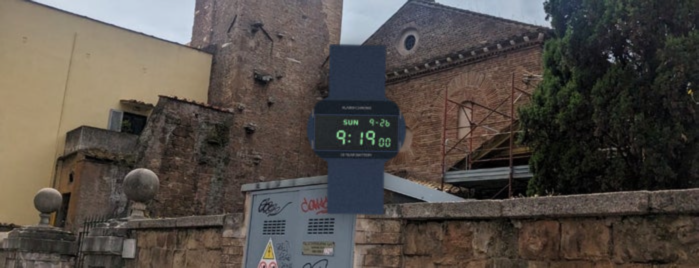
9:19
